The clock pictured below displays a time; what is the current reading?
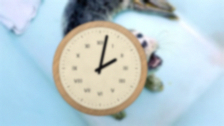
2:02
